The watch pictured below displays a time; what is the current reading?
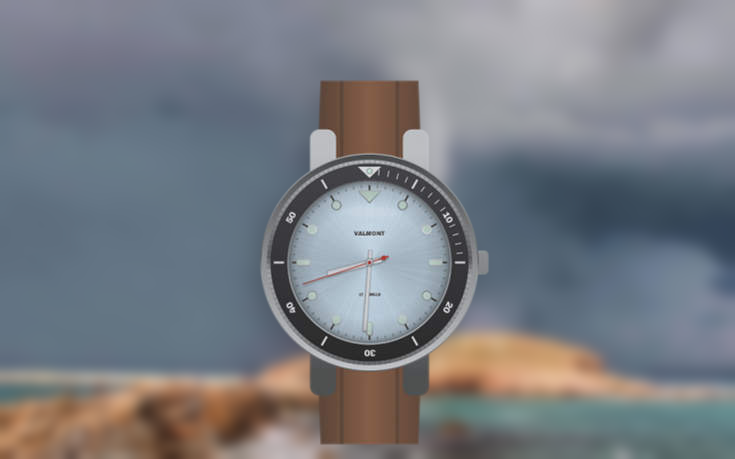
8:30:42
